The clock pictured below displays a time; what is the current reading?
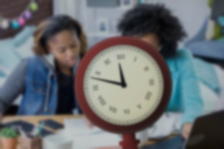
11:48
